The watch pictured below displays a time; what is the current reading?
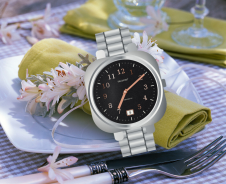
7:10
